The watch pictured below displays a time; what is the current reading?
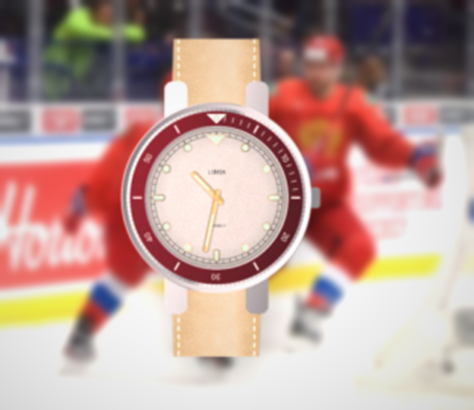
10:32
